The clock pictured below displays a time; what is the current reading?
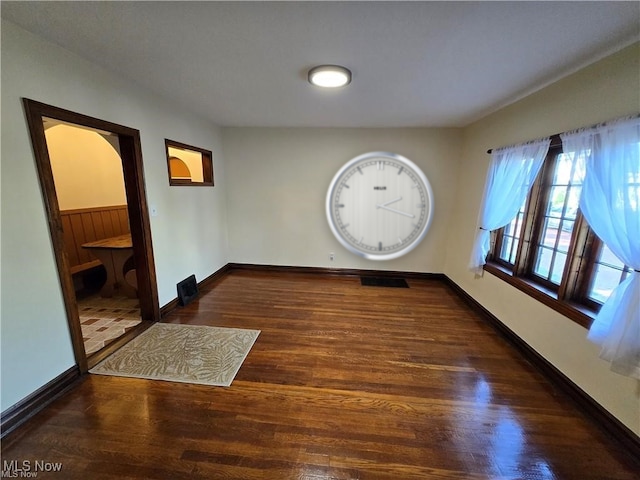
2:18
